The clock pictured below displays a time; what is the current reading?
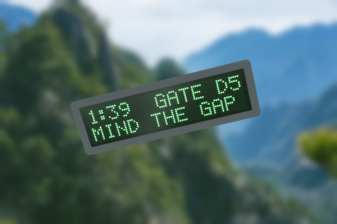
1:39
